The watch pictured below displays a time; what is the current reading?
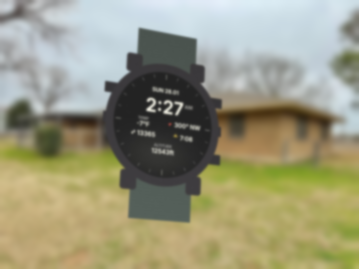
2:27
